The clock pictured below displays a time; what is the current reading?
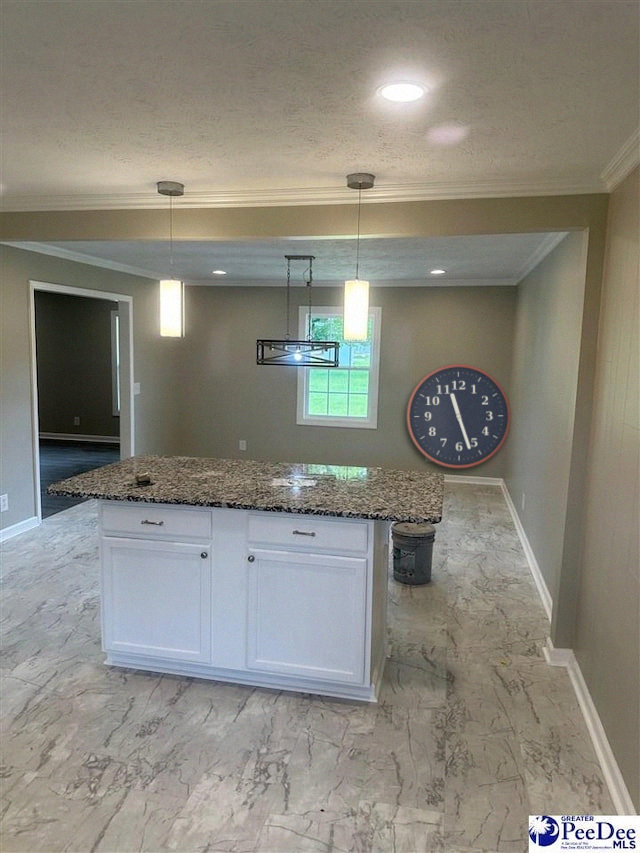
11:27
